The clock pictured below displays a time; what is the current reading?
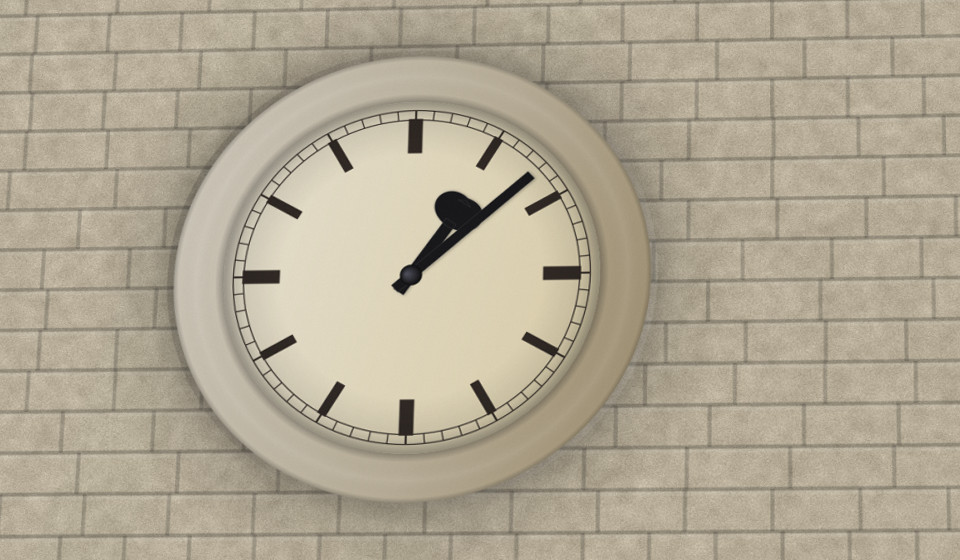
1:08
